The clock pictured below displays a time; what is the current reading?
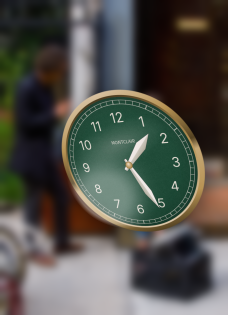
1:26
